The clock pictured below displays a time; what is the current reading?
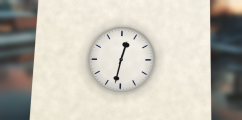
12:32
